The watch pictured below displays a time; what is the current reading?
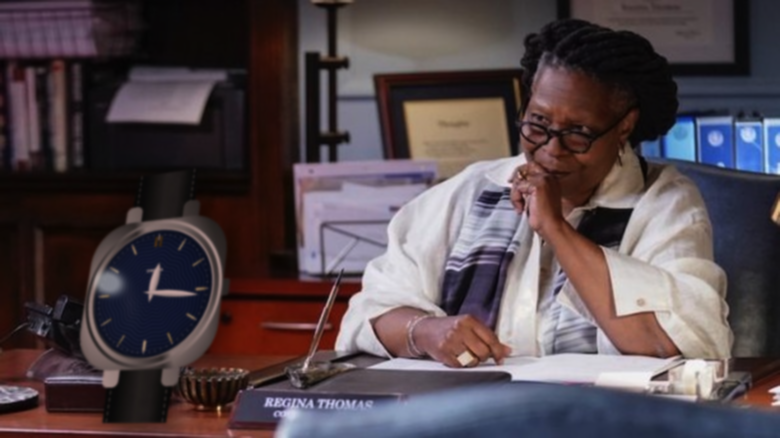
12:16
